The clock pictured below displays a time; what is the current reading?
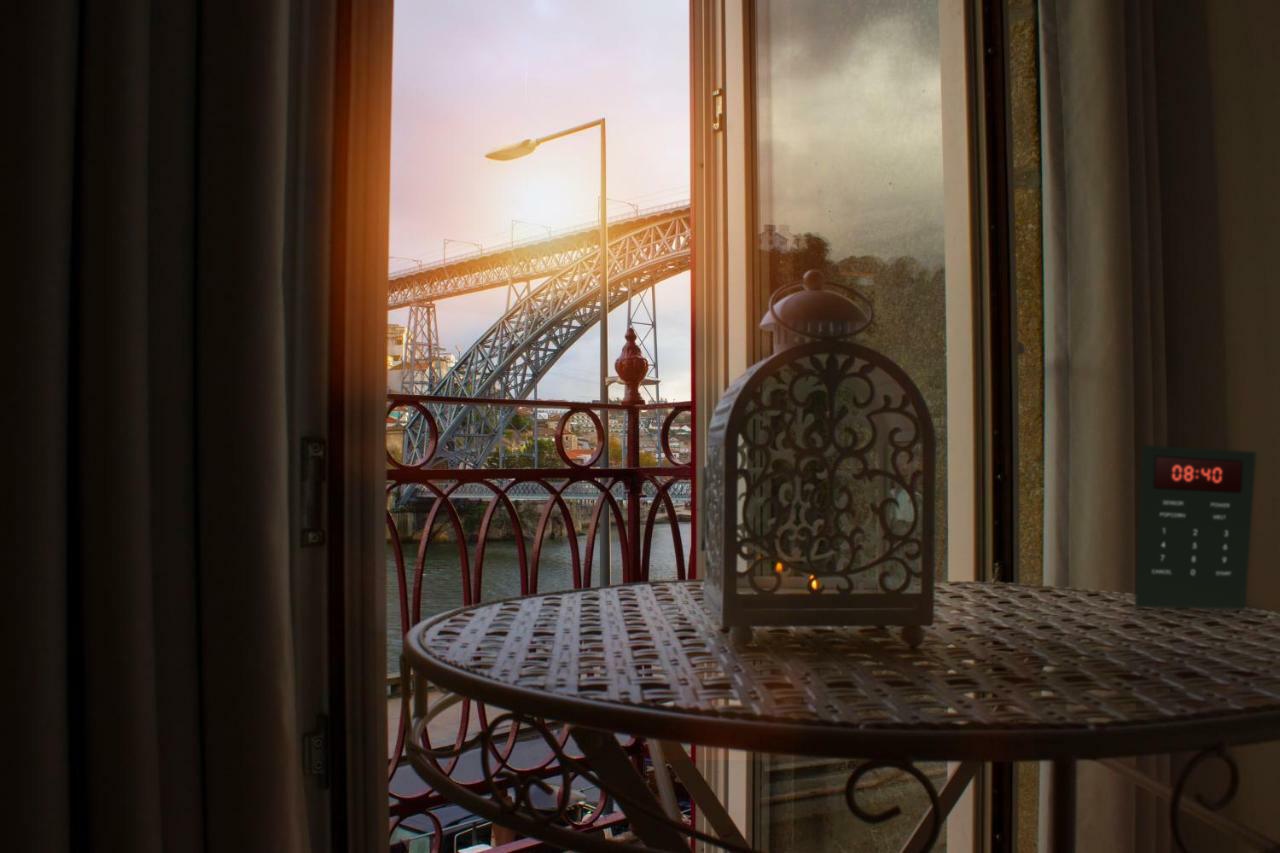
8:40
